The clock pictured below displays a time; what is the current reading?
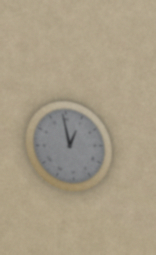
12:59
